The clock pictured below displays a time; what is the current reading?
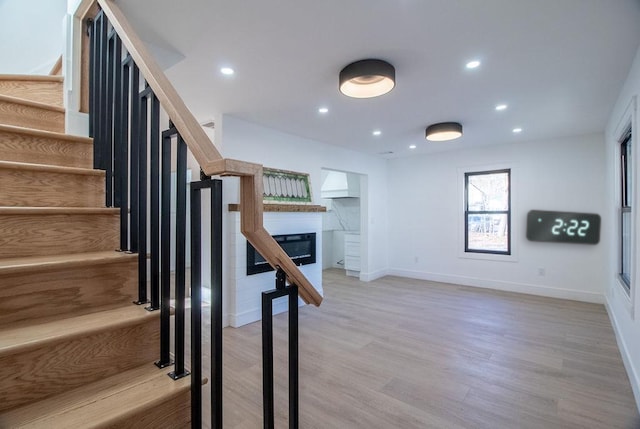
2:22
